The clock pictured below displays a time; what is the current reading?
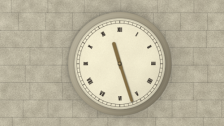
11:27
